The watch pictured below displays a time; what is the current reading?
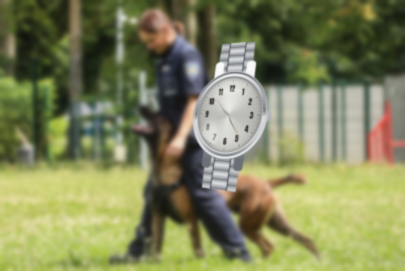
10:24
